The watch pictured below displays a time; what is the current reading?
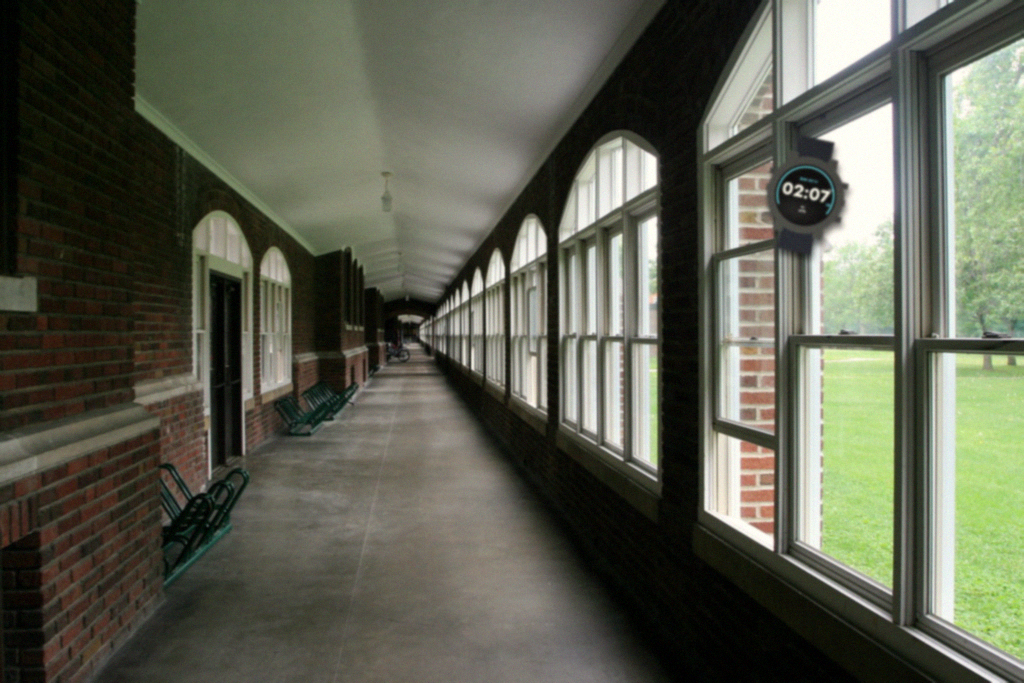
2:07
